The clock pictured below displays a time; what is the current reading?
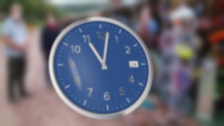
11:02
